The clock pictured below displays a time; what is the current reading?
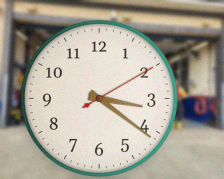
3:21:10
